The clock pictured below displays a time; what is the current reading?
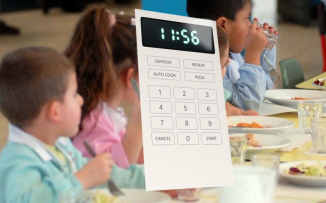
11:56
